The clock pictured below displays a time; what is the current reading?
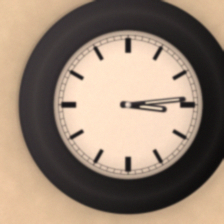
3:14
